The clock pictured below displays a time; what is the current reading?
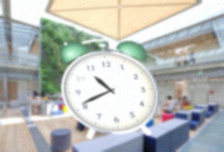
10:41
